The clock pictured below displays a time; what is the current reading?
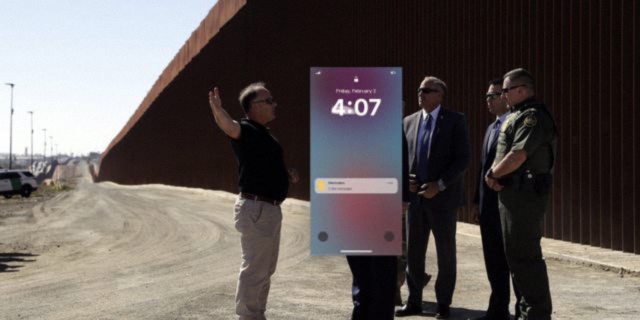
4:07
